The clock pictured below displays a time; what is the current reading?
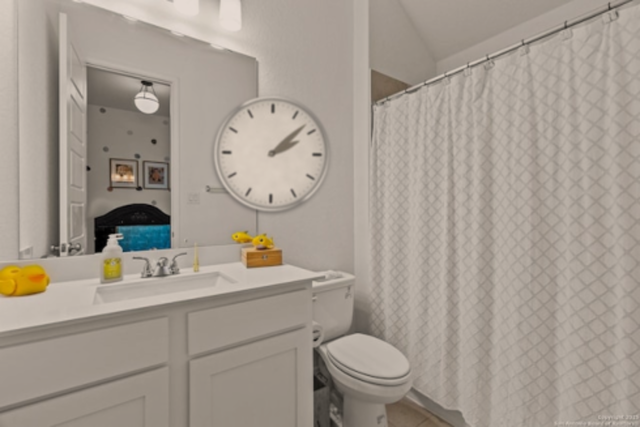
2:08
